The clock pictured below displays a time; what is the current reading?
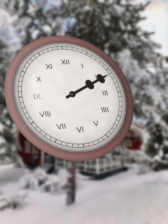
2:11
